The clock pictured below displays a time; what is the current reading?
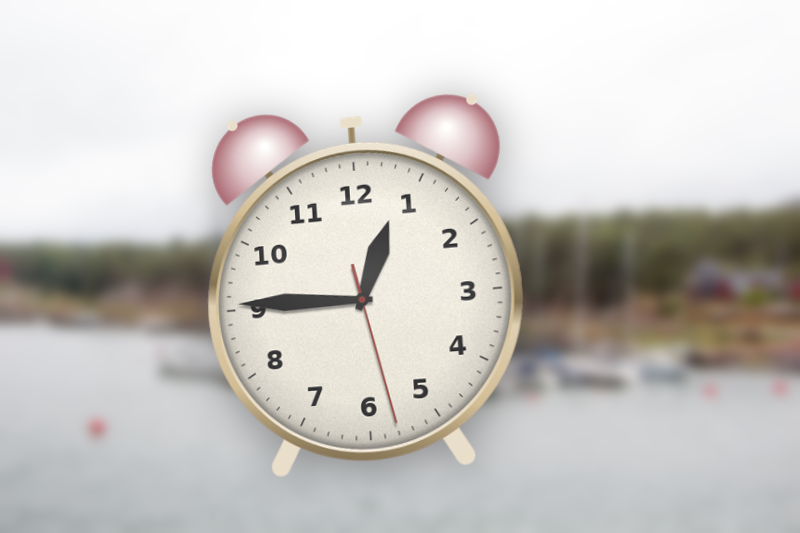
12:45:28
